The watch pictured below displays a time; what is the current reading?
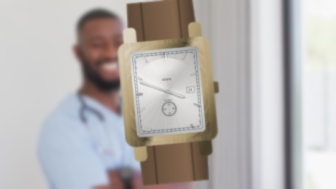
3:49
